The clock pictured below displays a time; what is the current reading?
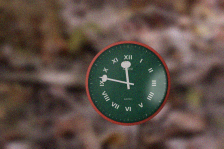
11:47
